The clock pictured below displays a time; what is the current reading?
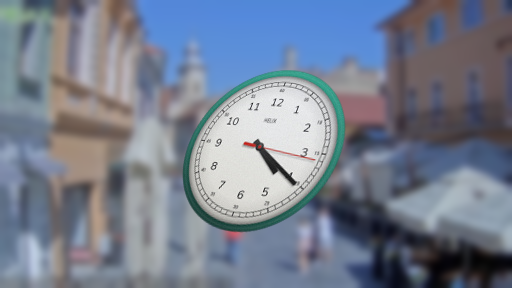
4:20:16
